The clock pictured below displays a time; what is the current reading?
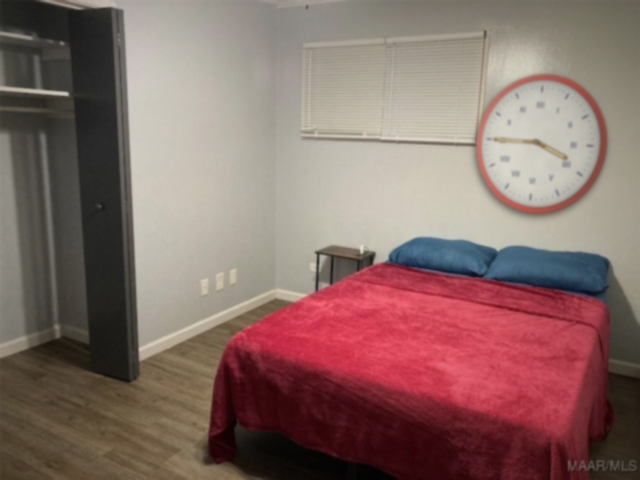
3:45
